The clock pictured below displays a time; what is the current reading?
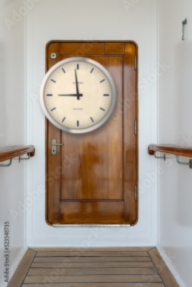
8:59
